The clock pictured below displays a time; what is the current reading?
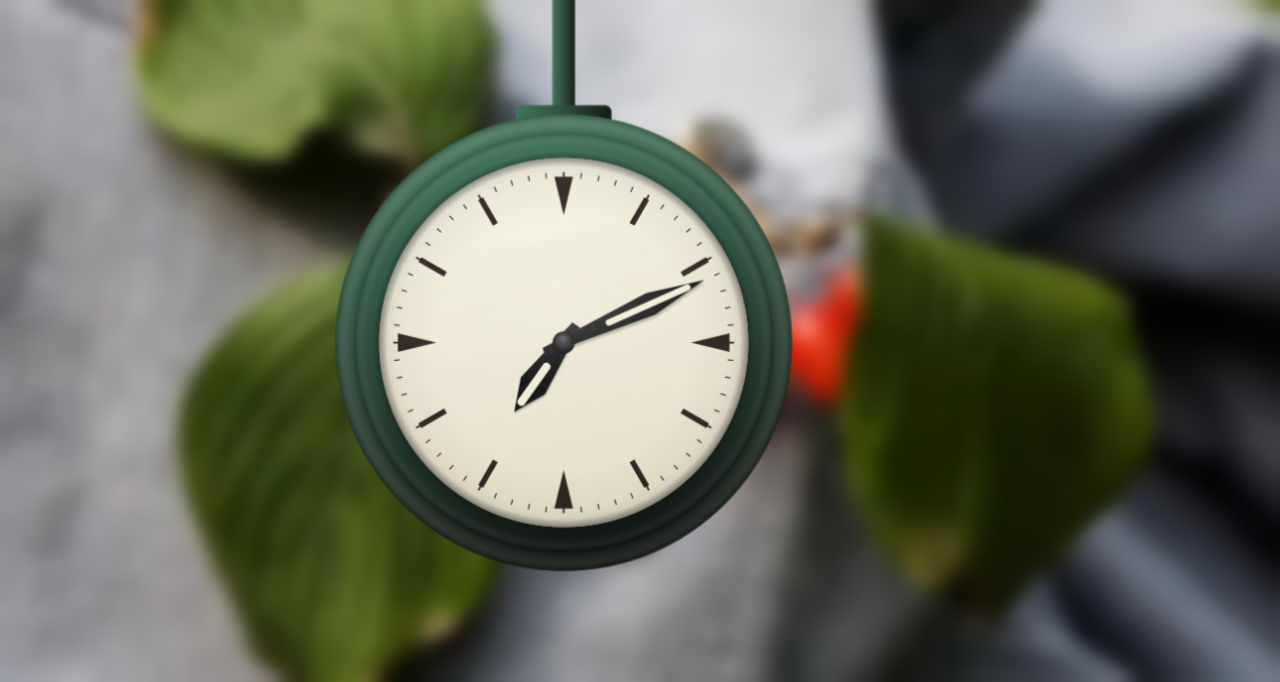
7:11
